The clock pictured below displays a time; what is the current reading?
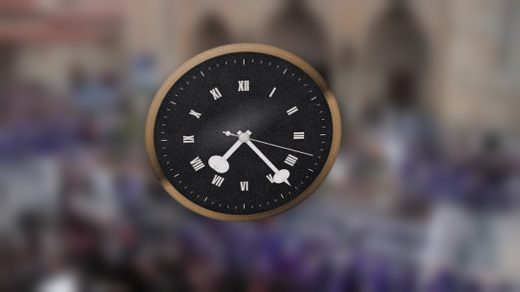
7:23:18
